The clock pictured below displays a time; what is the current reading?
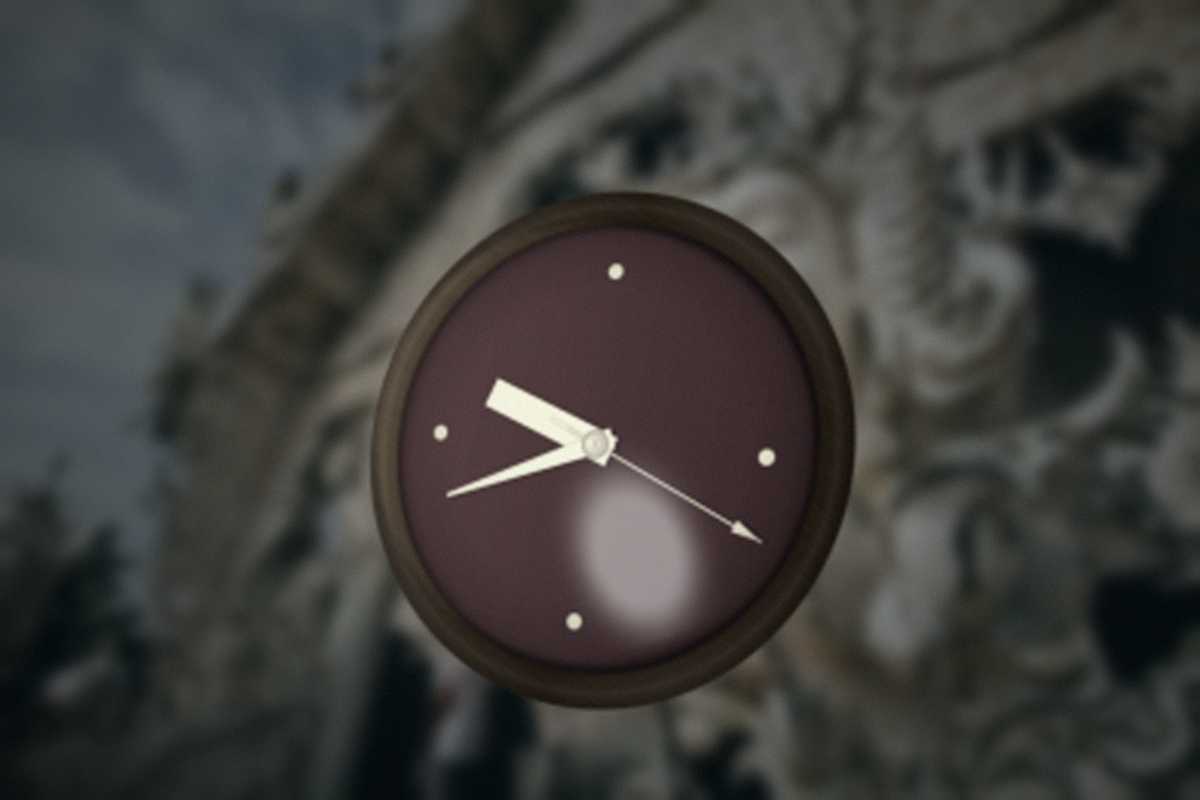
9:41:19
